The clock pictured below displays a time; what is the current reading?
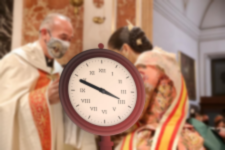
3:49
